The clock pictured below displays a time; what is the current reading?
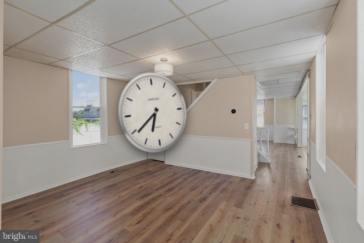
6:39
